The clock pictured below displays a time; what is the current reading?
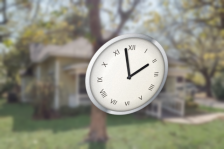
1:58
